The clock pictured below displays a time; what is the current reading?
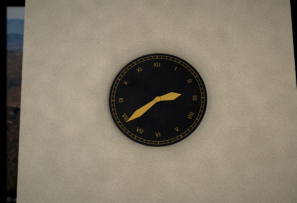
2:39
